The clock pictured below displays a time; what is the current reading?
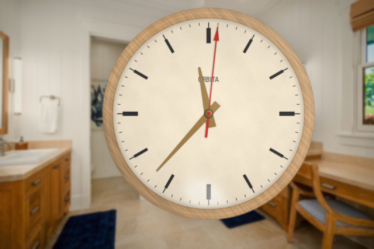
11:37:01
